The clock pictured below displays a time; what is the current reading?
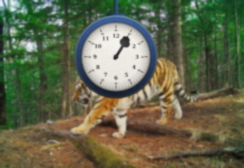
1:05
